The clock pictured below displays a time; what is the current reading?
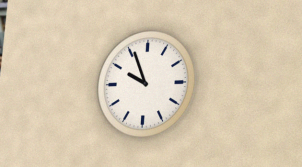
9:56
